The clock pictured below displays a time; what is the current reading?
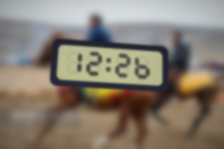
12:26
